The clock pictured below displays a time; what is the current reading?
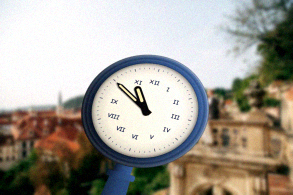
10:50
